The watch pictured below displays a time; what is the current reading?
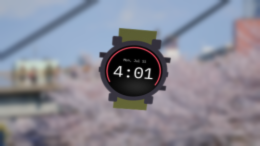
4:01
